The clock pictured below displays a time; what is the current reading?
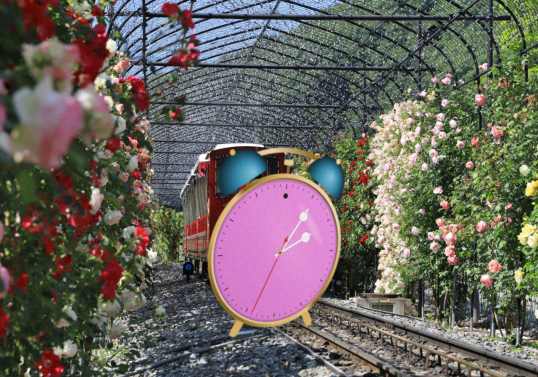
2:05:34
